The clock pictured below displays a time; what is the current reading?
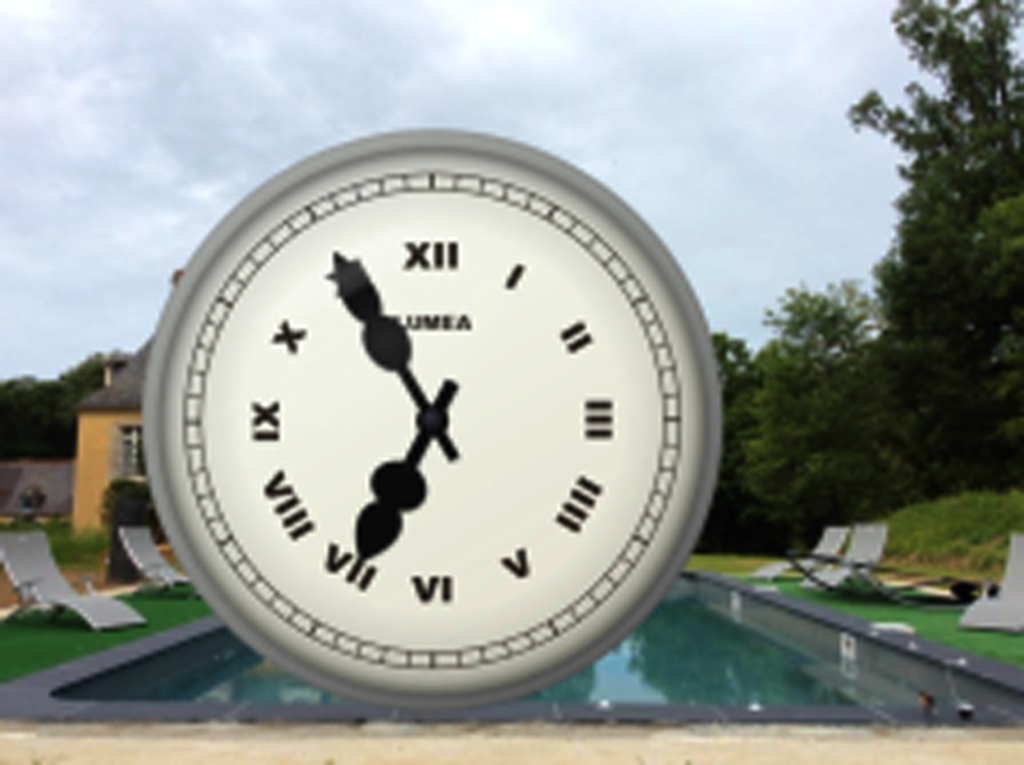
6:55
